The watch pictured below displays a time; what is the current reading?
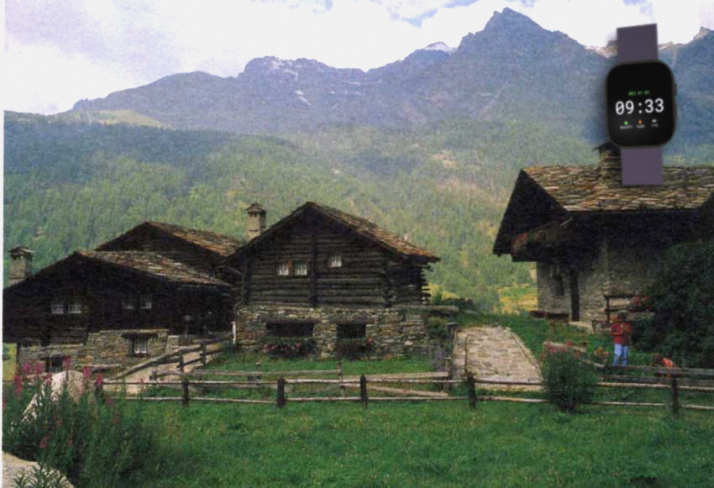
9:33
